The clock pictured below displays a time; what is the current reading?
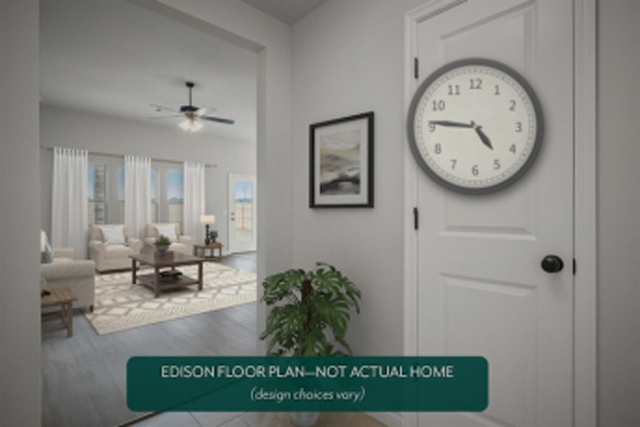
4:46
